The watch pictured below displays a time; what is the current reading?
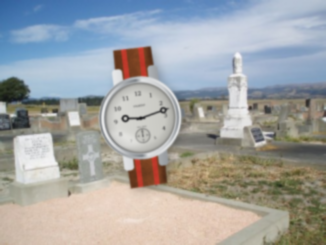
9:13
